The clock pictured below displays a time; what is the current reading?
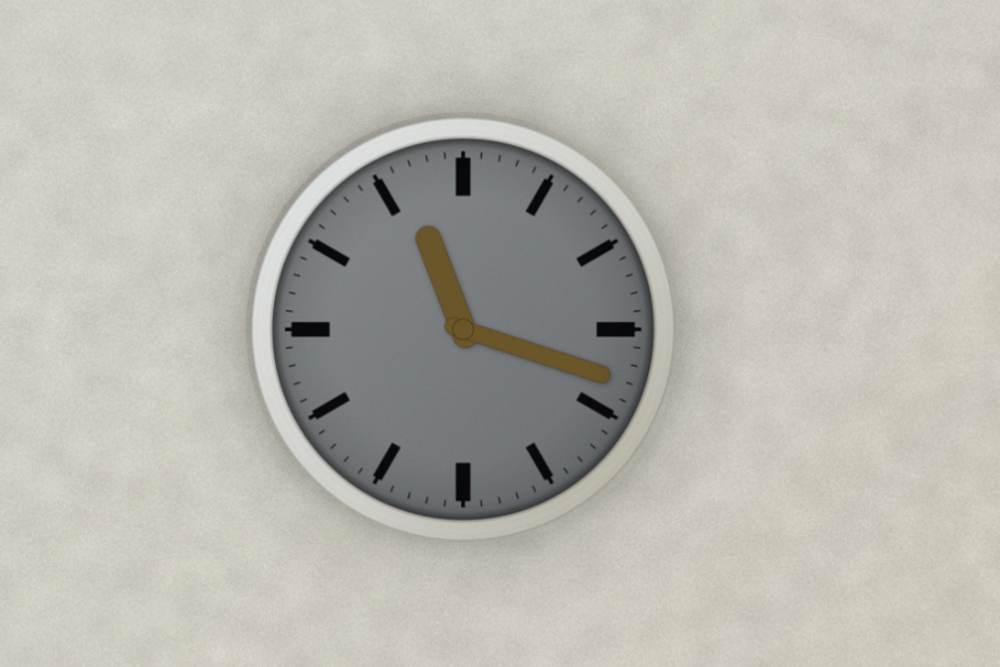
11:18
